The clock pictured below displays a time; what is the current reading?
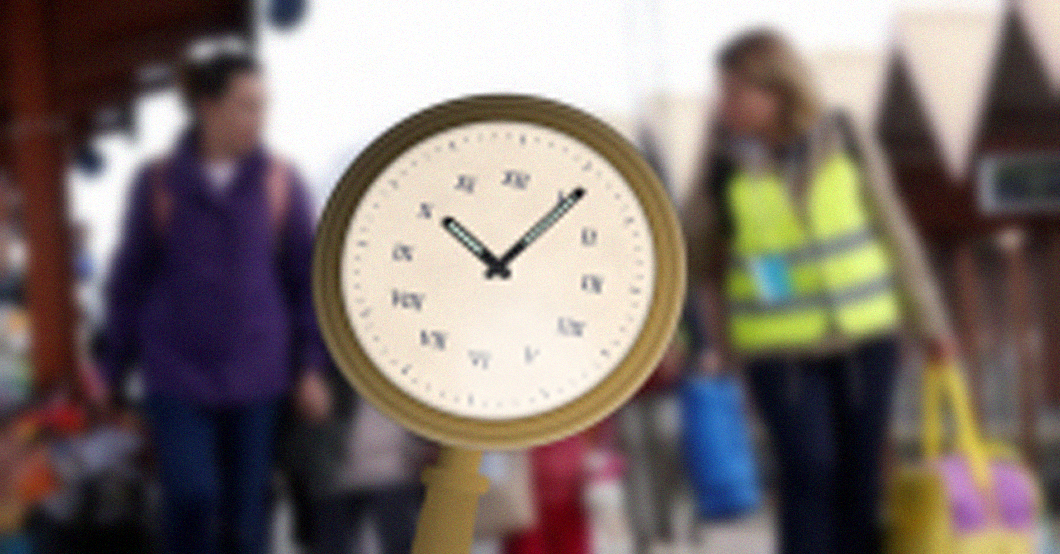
10:06
